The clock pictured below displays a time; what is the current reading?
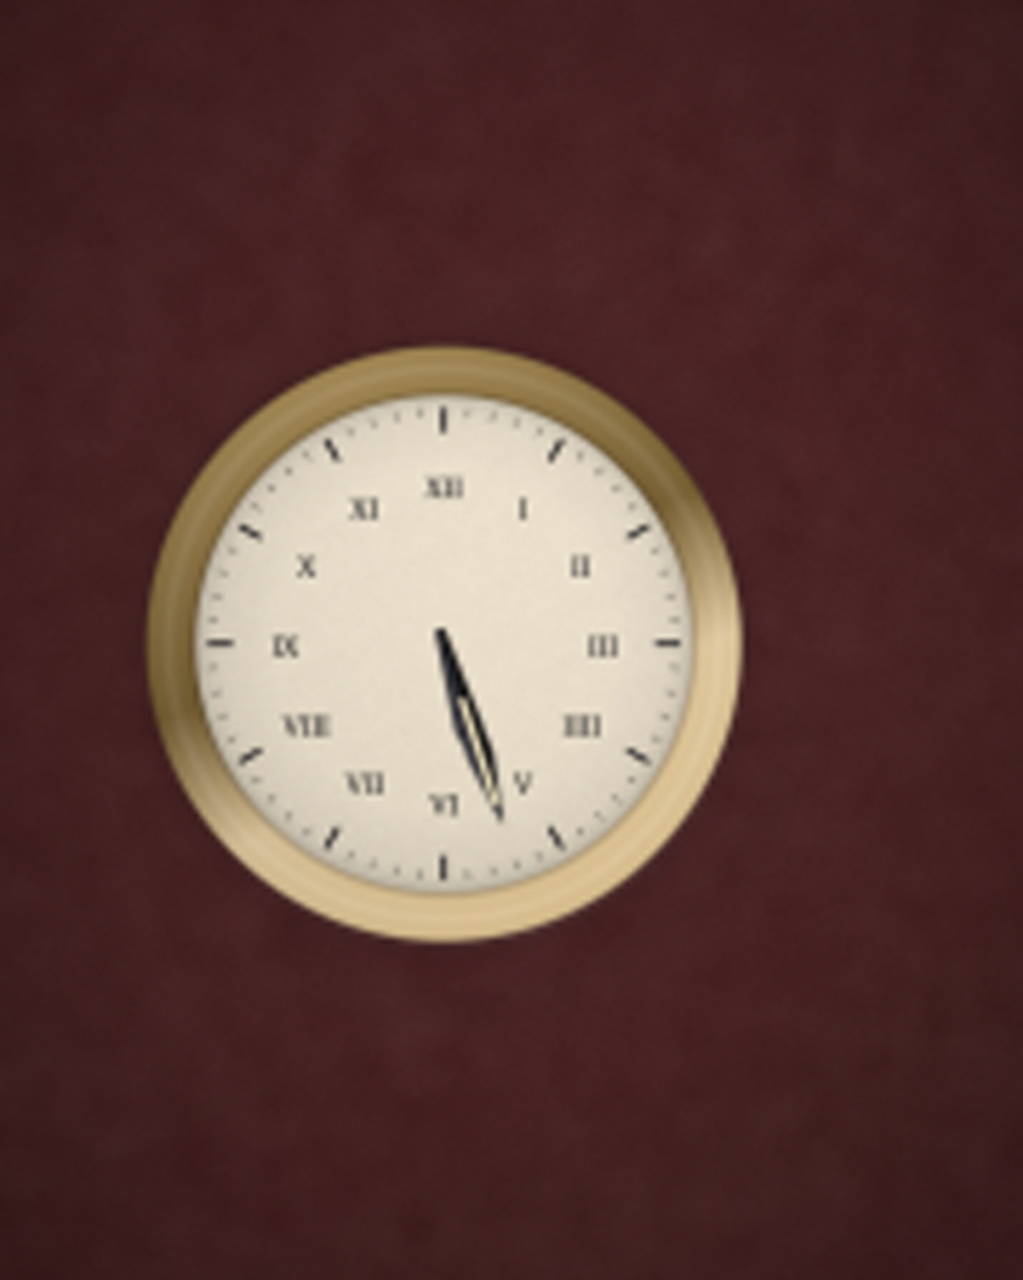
5:27
